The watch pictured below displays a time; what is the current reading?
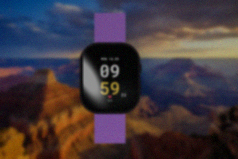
9:59
